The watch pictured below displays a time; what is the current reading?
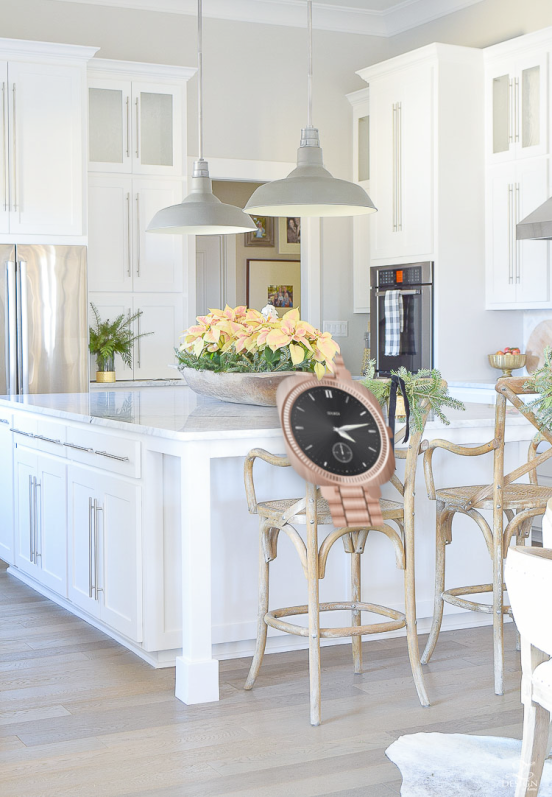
4:13
